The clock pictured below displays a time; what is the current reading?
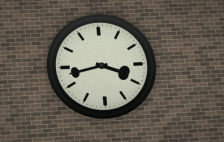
3:43
